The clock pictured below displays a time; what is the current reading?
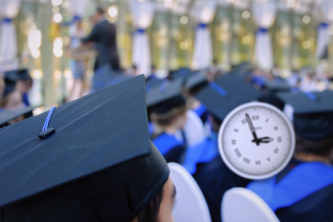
2:57
